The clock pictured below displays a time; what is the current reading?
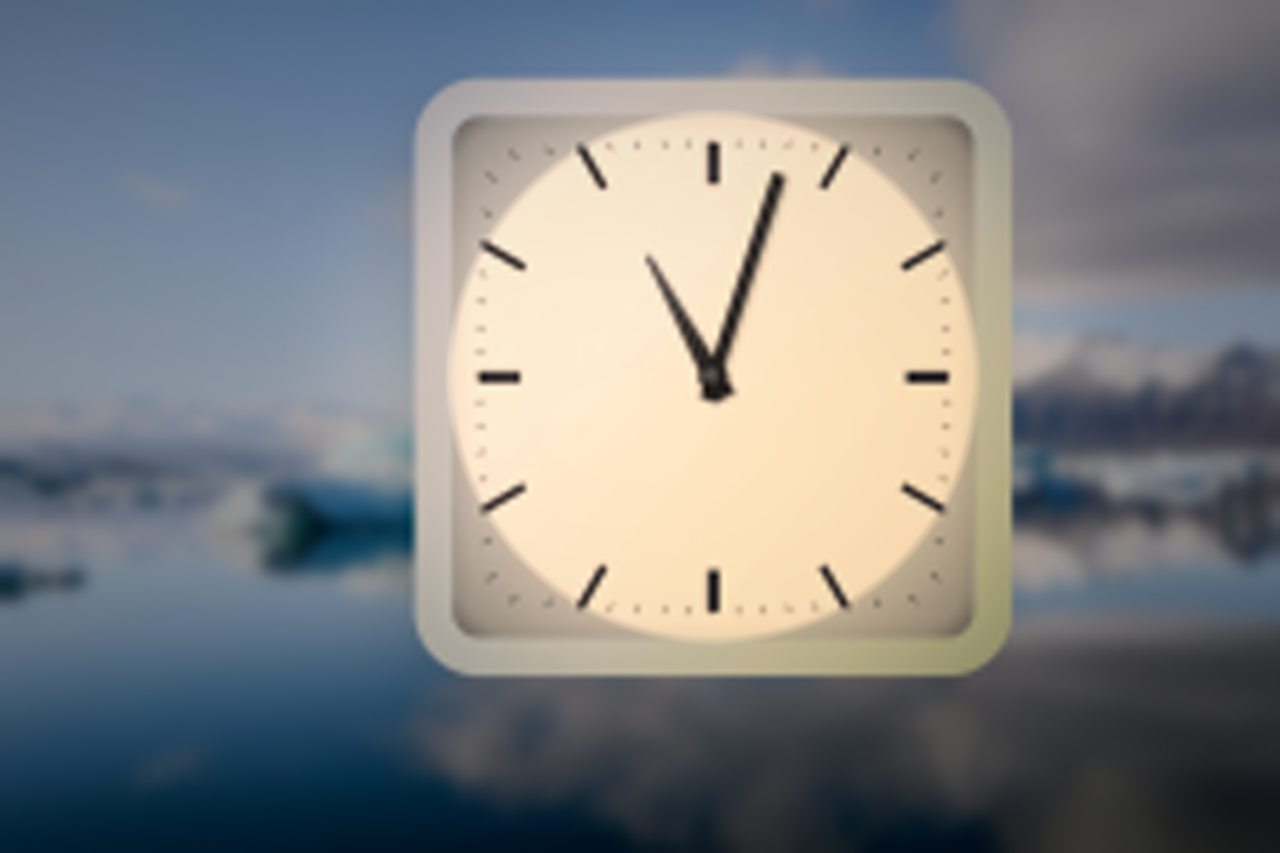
11:03
